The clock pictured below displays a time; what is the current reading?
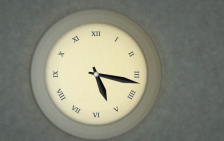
5:17
